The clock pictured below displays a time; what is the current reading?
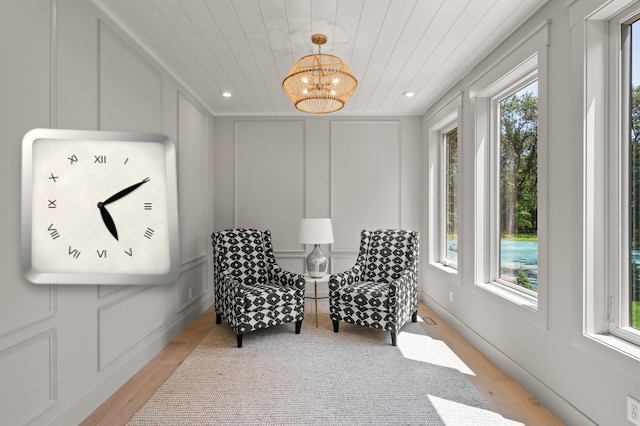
5:10
